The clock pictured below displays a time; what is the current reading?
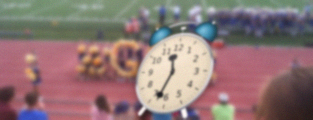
11:33
